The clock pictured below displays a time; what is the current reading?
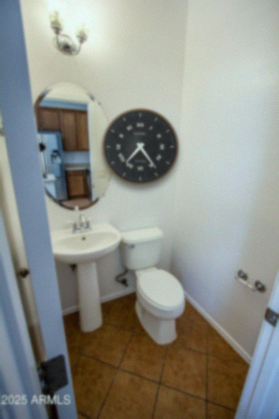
7:24
